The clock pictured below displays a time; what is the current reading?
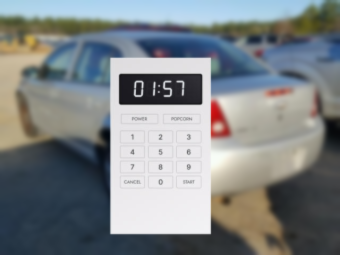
1:57
